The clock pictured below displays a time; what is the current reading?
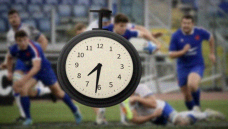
7:31
